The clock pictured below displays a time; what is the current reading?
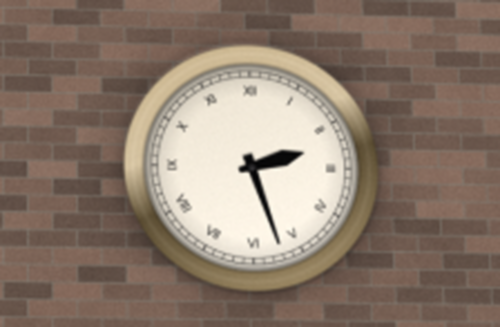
2:27
